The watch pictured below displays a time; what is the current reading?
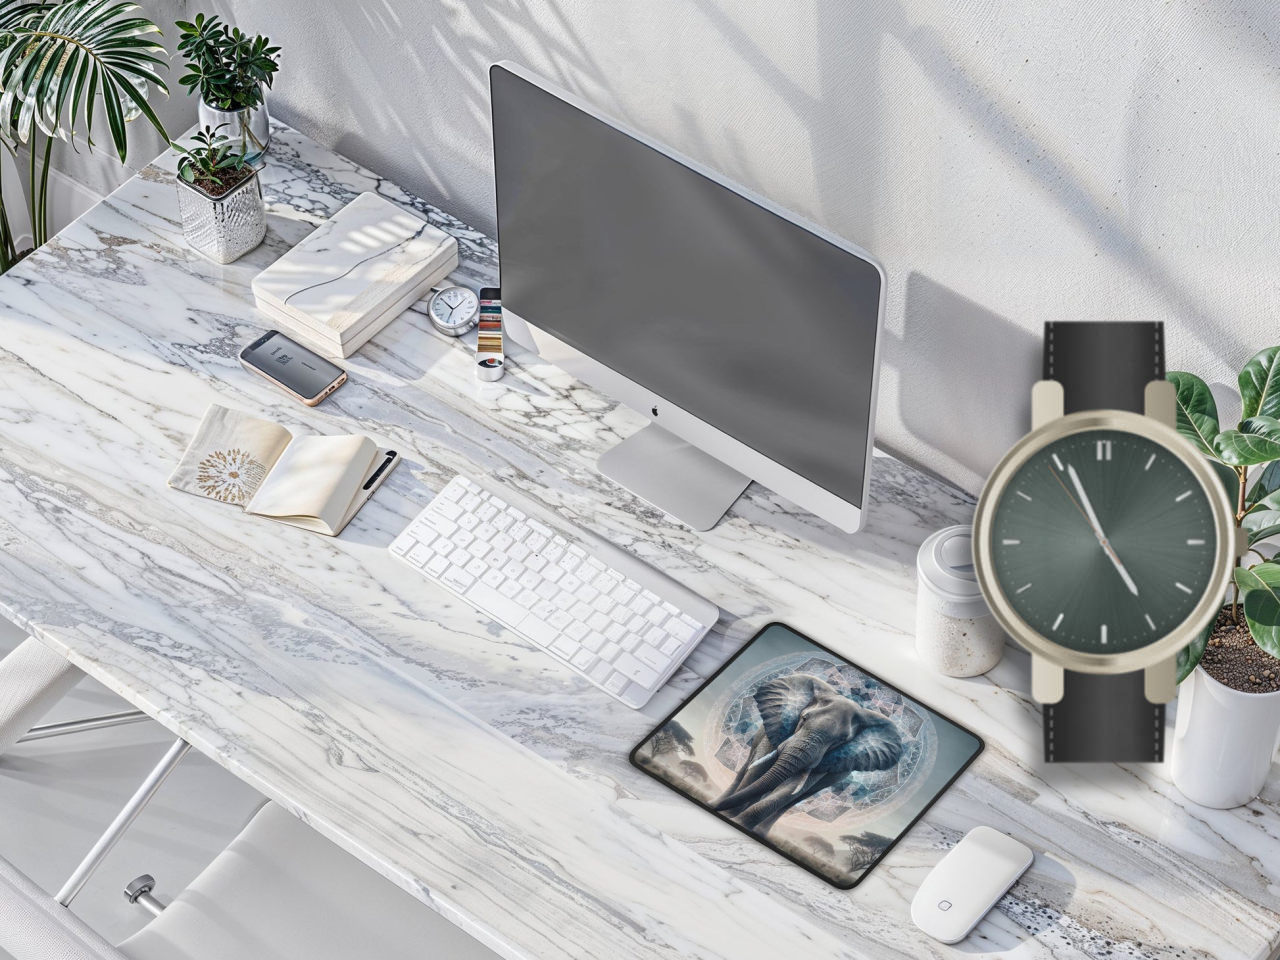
4:55:54
